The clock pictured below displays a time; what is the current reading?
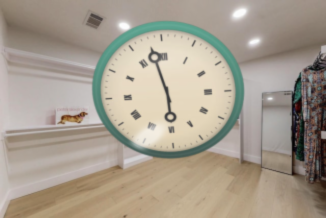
5:58
